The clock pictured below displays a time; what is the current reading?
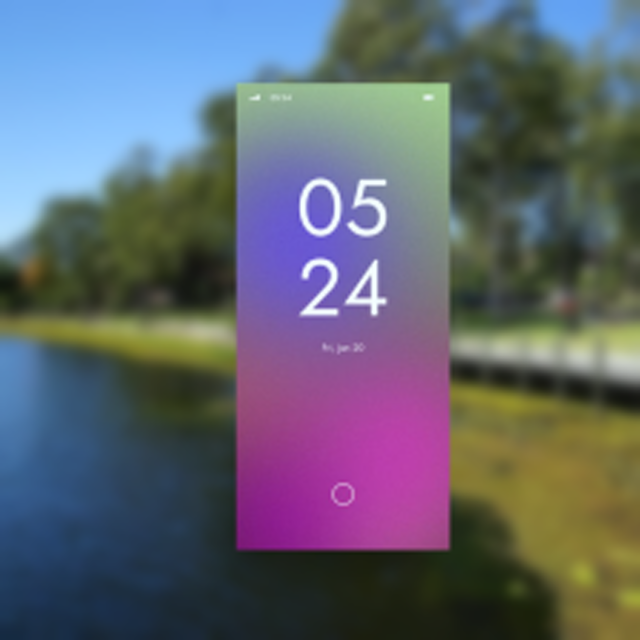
5:24
